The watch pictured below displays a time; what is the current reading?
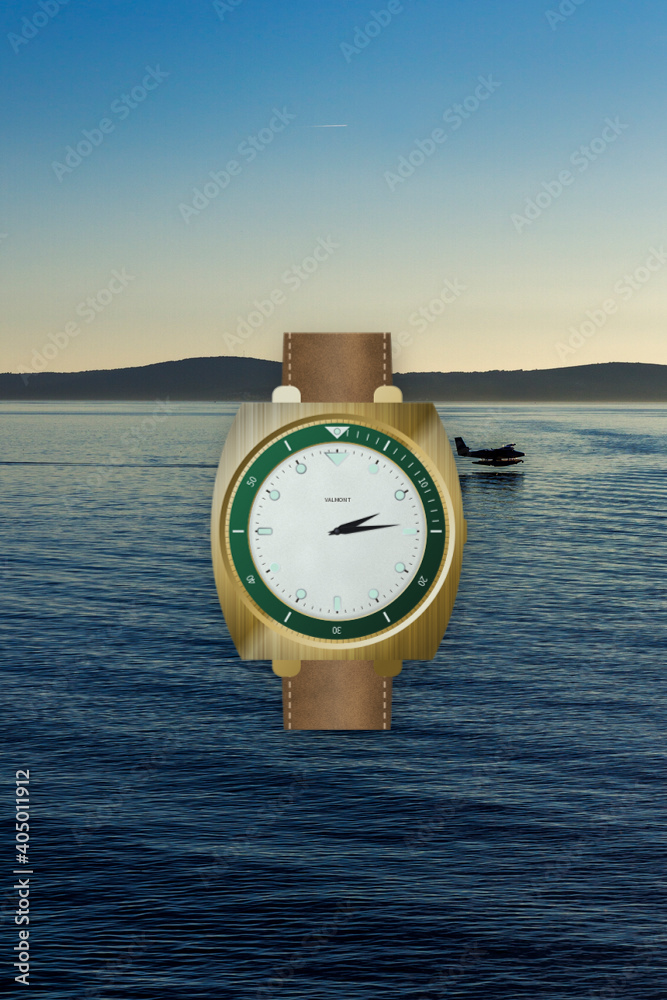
2:14
